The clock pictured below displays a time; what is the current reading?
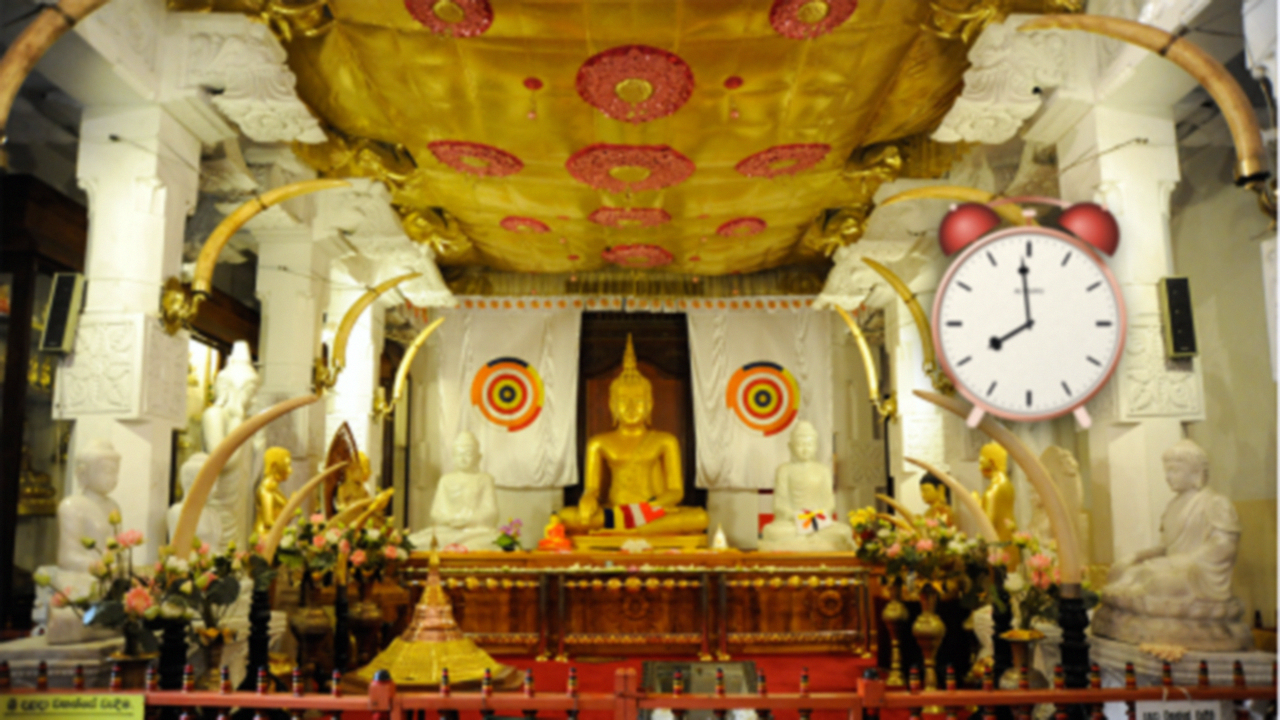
7:59
